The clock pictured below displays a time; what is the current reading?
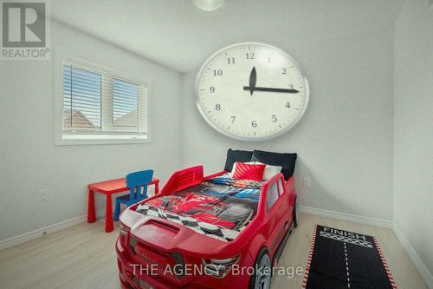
12:16
